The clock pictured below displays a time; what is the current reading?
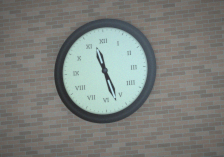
11:27
